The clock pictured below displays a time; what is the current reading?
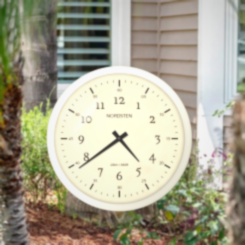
4:39
